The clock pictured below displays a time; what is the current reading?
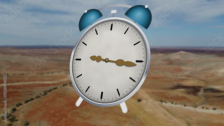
9:16
